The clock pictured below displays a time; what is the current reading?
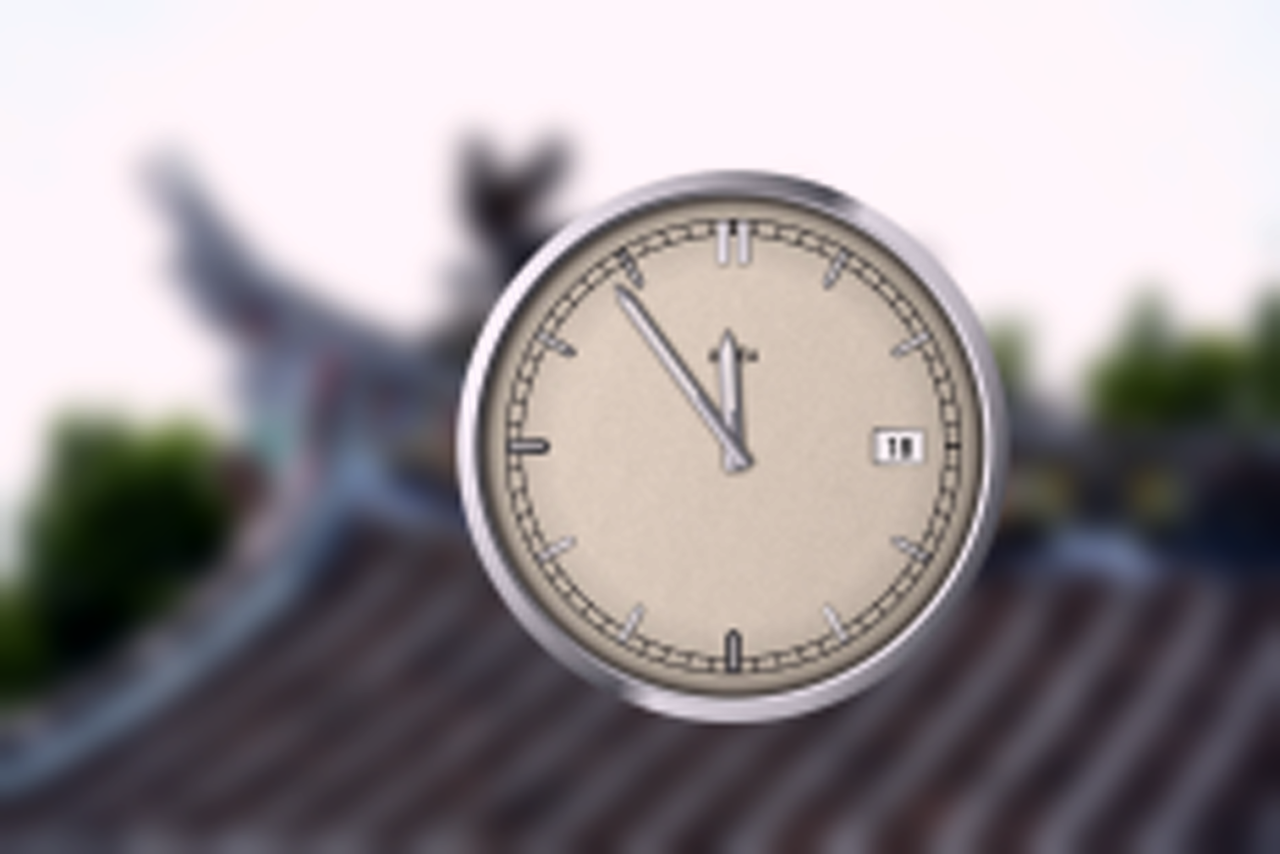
11:54
